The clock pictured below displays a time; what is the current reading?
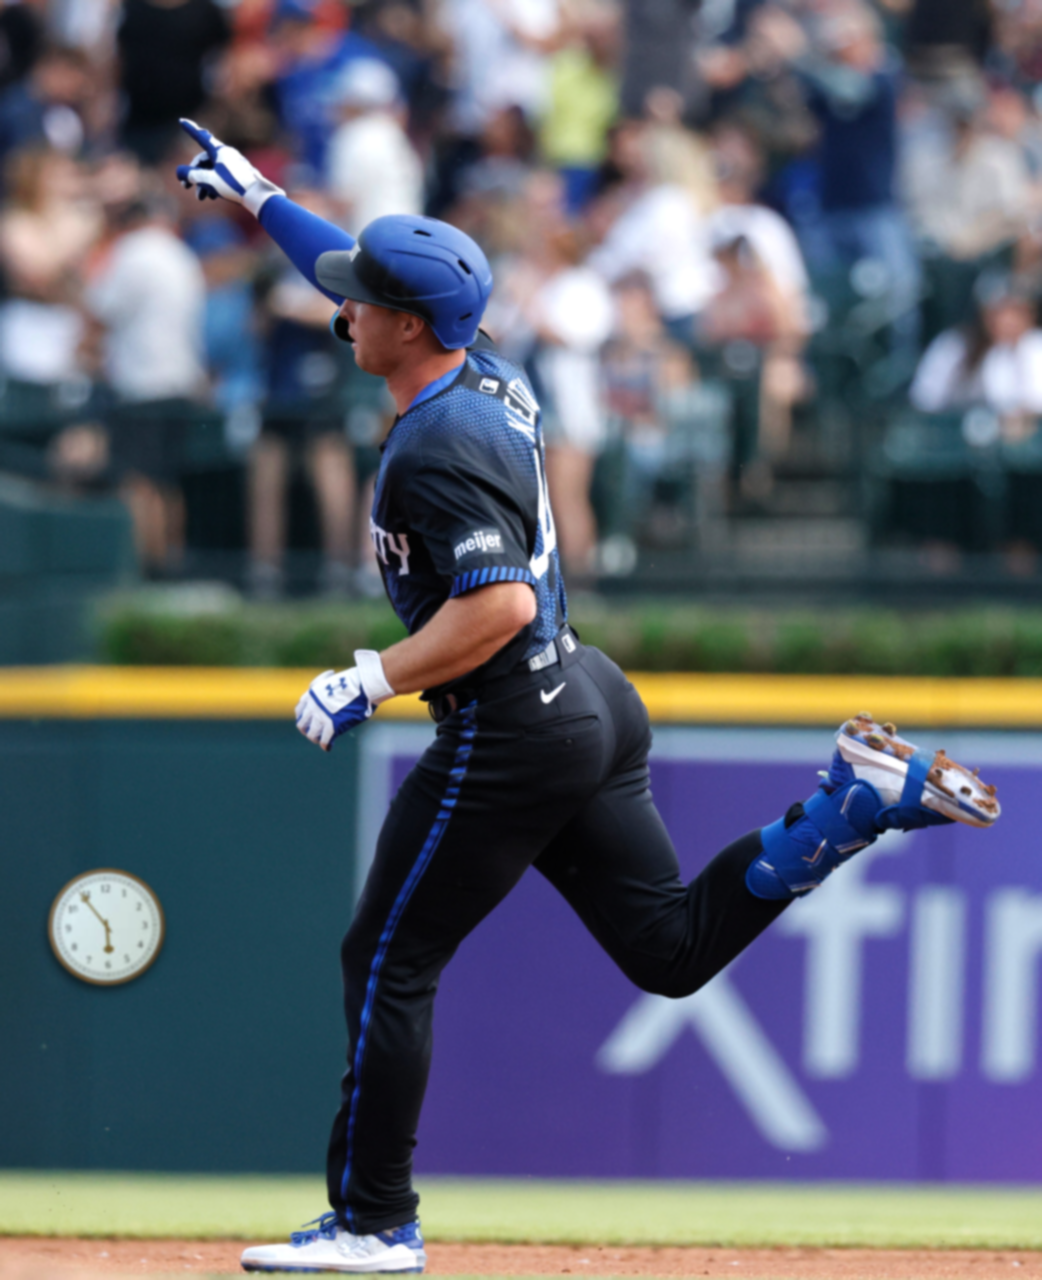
5:54
